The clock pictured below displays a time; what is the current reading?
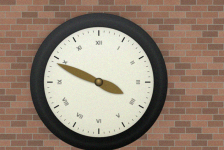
3:49
